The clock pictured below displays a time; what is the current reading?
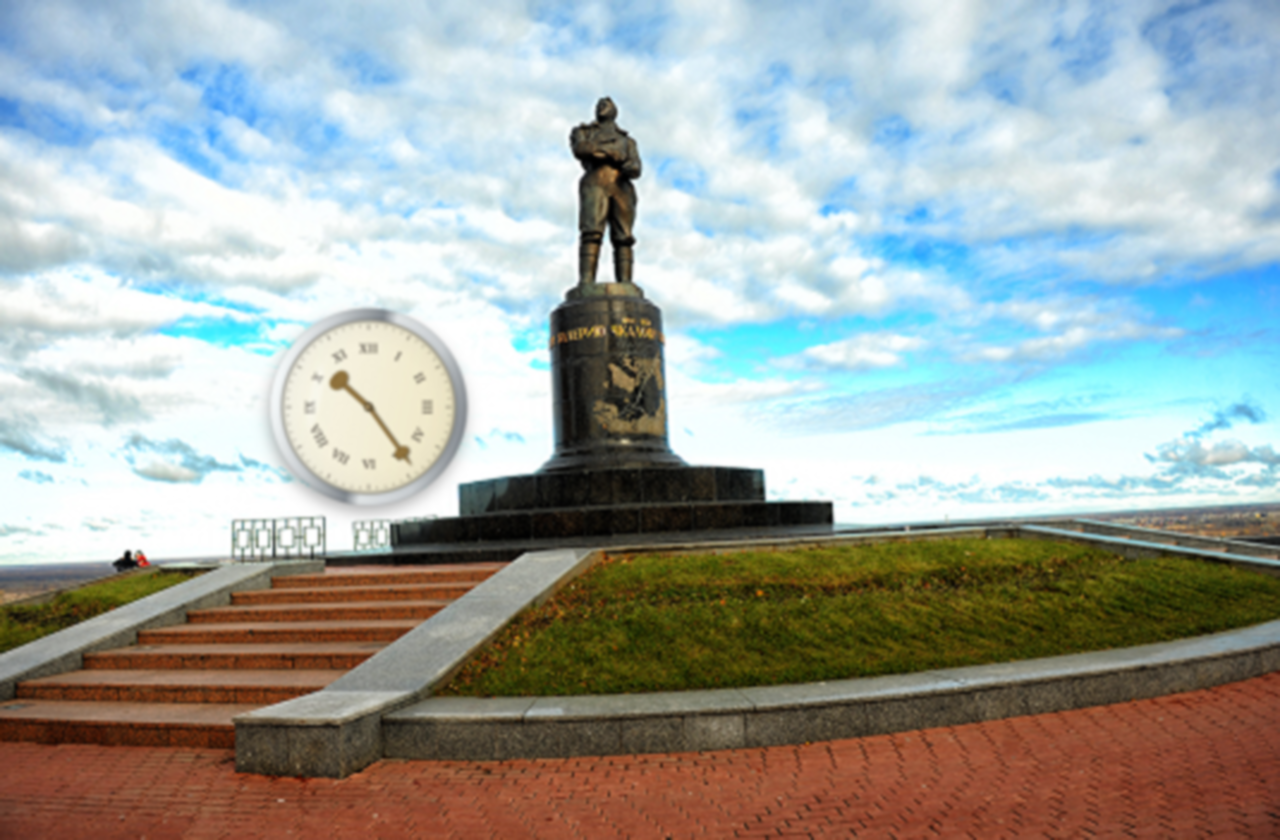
10:24
